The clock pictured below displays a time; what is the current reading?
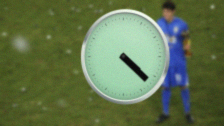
4:22
